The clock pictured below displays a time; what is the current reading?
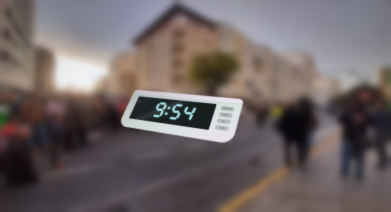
9:54
